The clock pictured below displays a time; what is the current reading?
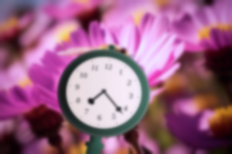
7:22
